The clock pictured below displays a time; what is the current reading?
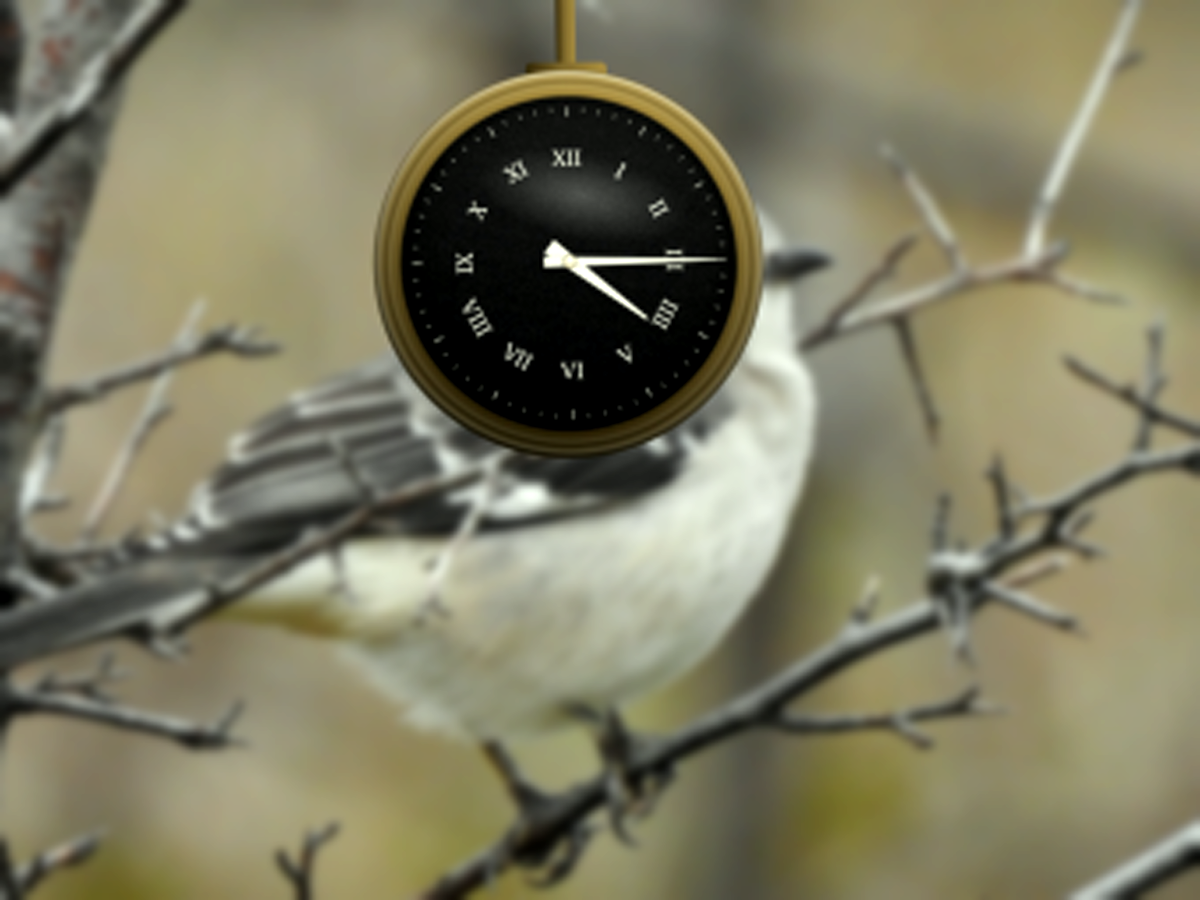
4:15
